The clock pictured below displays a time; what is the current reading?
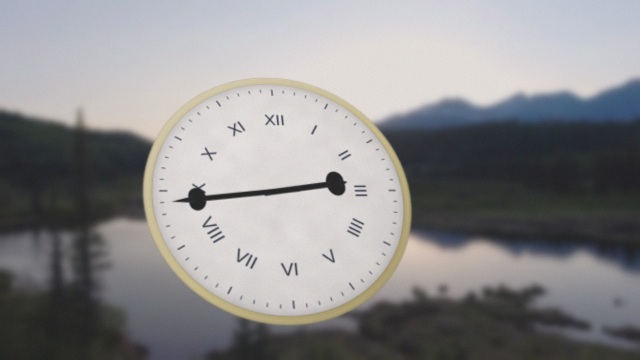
2:44
